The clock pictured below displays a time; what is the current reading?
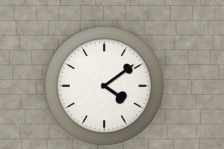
4:09
